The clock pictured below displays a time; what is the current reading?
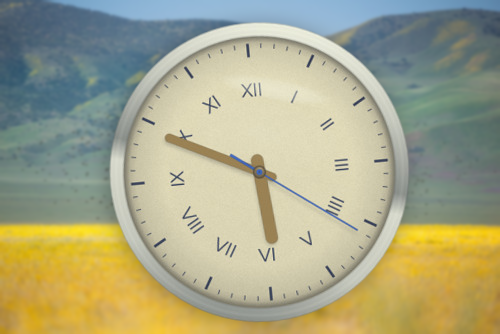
5:49:21
